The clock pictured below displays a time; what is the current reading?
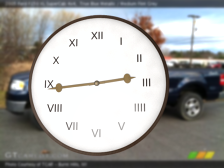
2:44
